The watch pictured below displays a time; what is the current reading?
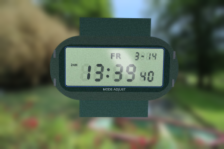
13:39:40
